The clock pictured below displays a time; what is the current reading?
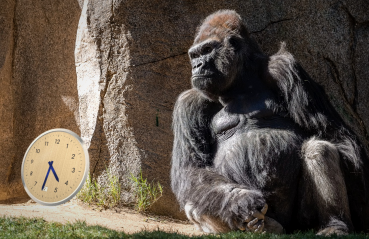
4:31
